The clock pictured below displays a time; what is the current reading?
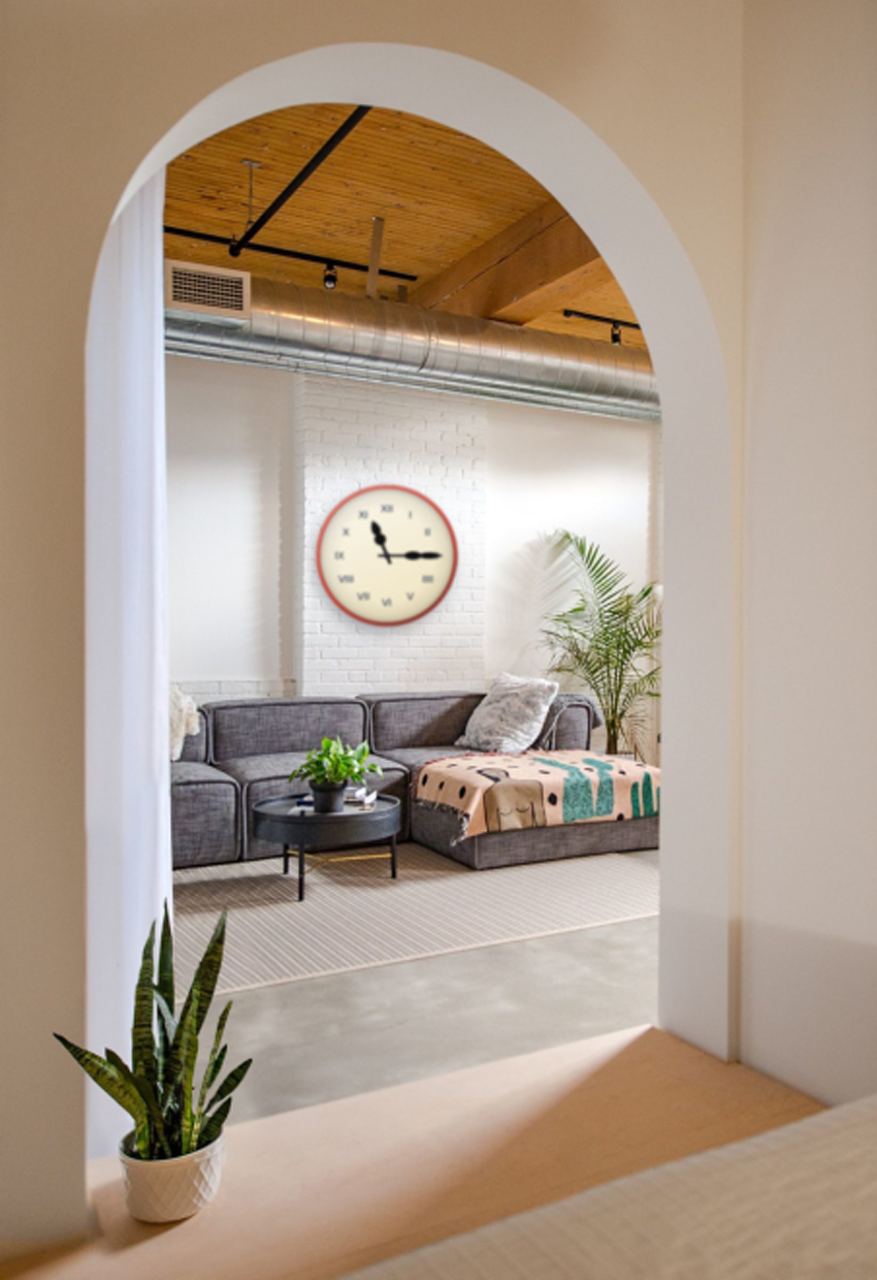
11:15
